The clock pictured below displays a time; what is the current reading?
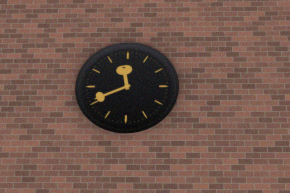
11:41
